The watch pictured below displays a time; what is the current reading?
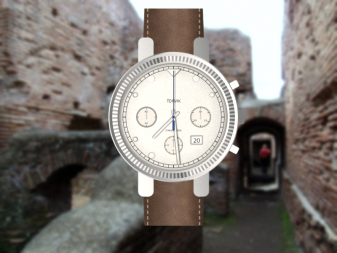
7:29
